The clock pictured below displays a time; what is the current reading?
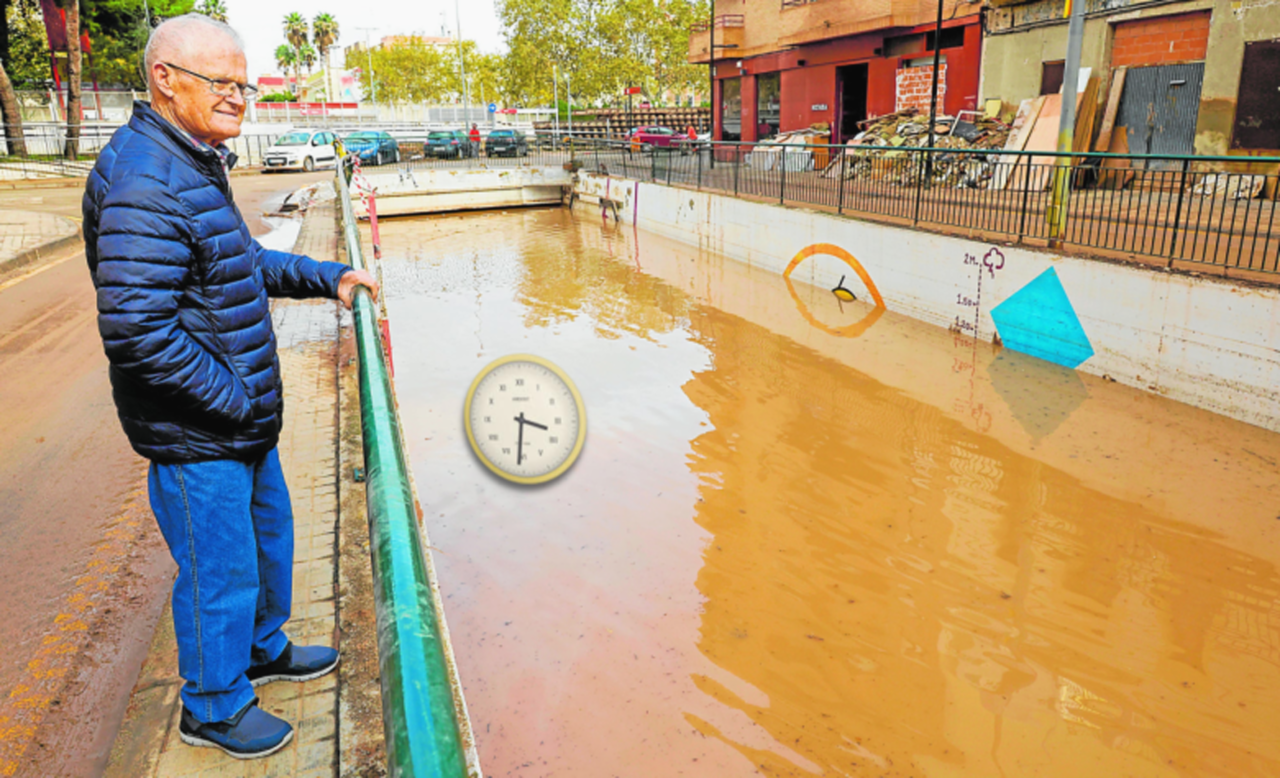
3:31
